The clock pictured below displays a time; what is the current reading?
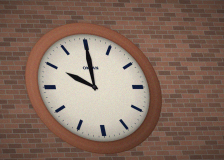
10:00
